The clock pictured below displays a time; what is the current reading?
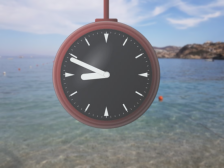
8:49
